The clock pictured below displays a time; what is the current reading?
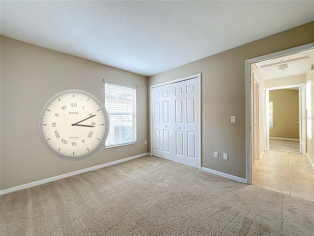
3:11
